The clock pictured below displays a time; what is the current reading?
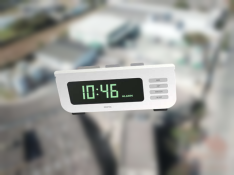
10:46
